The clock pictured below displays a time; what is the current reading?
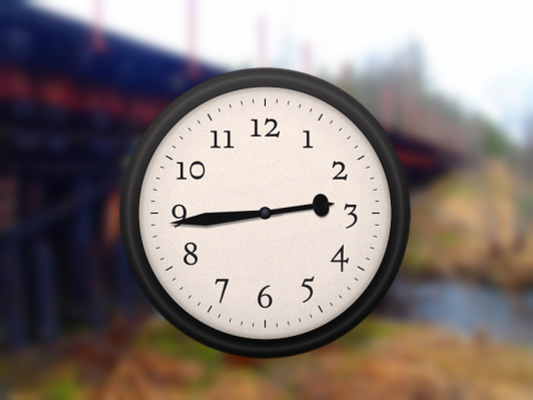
2:44
